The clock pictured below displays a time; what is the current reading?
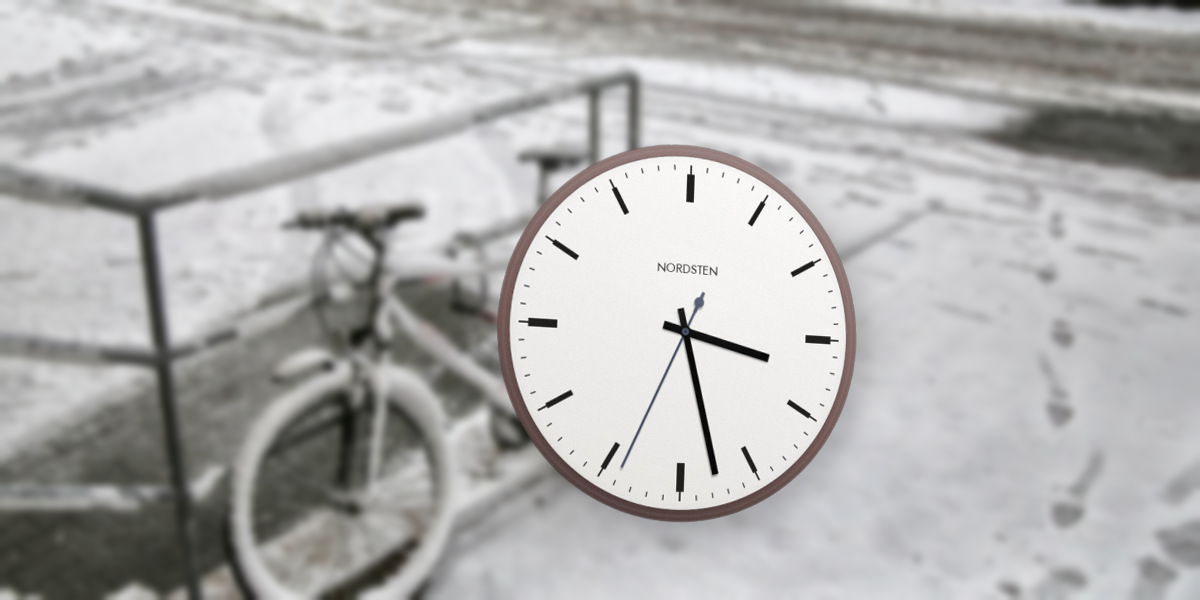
3:27:34
